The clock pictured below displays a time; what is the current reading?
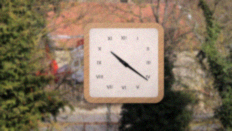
10:21
